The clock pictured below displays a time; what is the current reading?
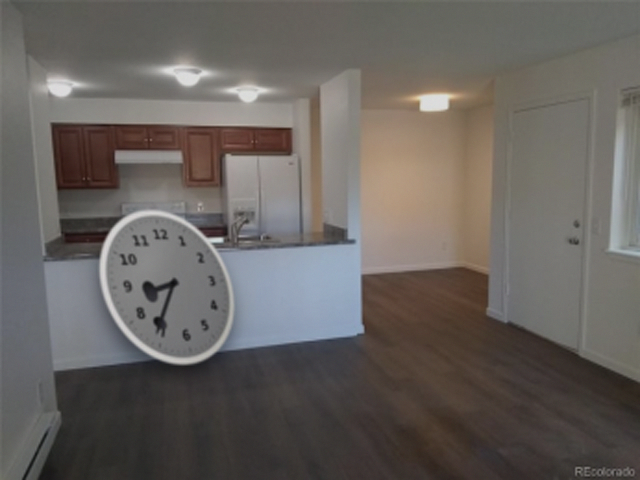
8:36
